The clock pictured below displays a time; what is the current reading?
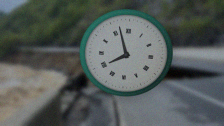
7:57
